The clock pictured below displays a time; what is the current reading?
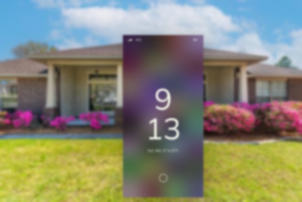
9:13
